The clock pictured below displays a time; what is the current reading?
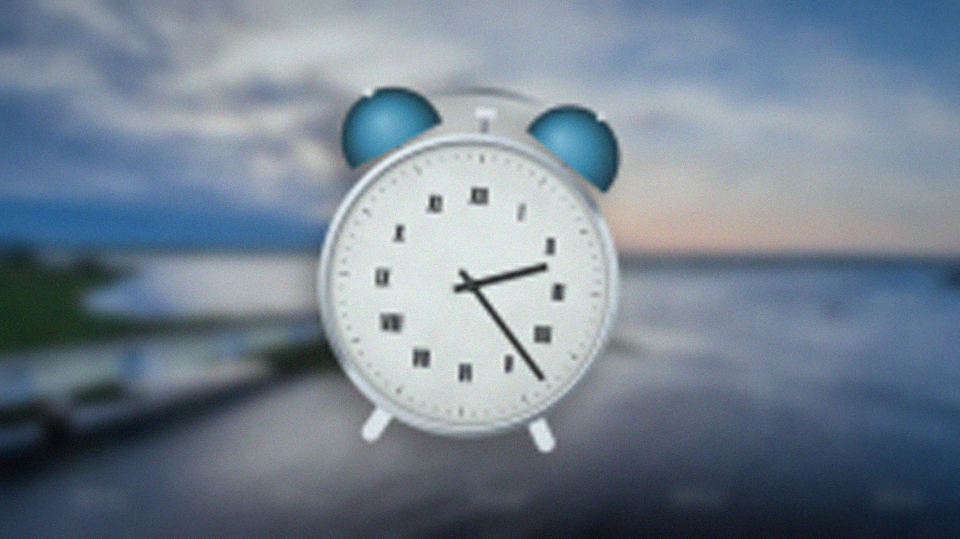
2:23
